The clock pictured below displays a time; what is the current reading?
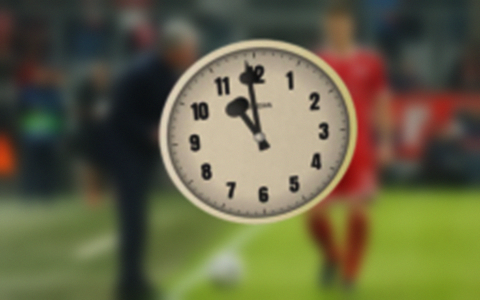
10:59
